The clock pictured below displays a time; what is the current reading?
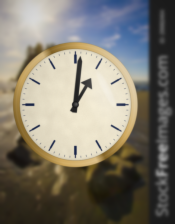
1:01
